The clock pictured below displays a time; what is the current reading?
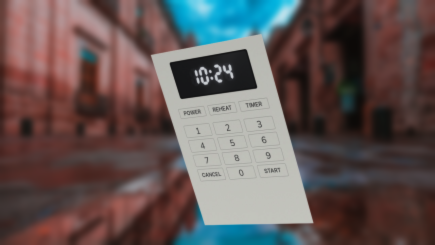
10:24
